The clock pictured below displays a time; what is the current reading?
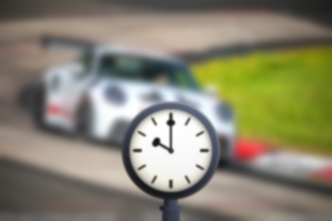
10:00
